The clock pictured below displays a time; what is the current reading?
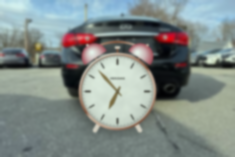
6:53
